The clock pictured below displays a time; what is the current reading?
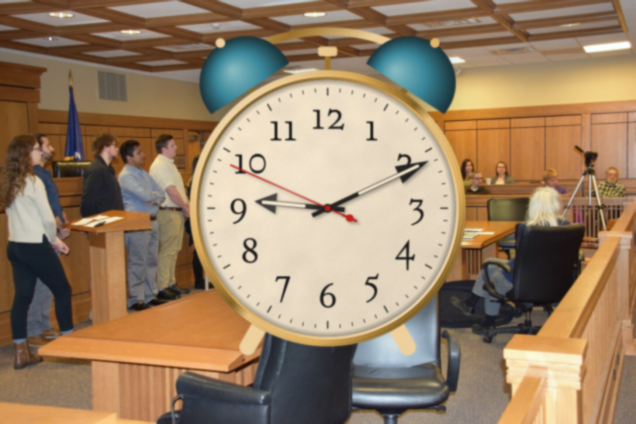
9:10:49
